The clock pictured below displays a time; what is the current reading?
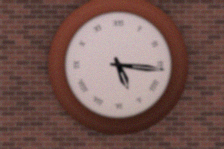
5:16
